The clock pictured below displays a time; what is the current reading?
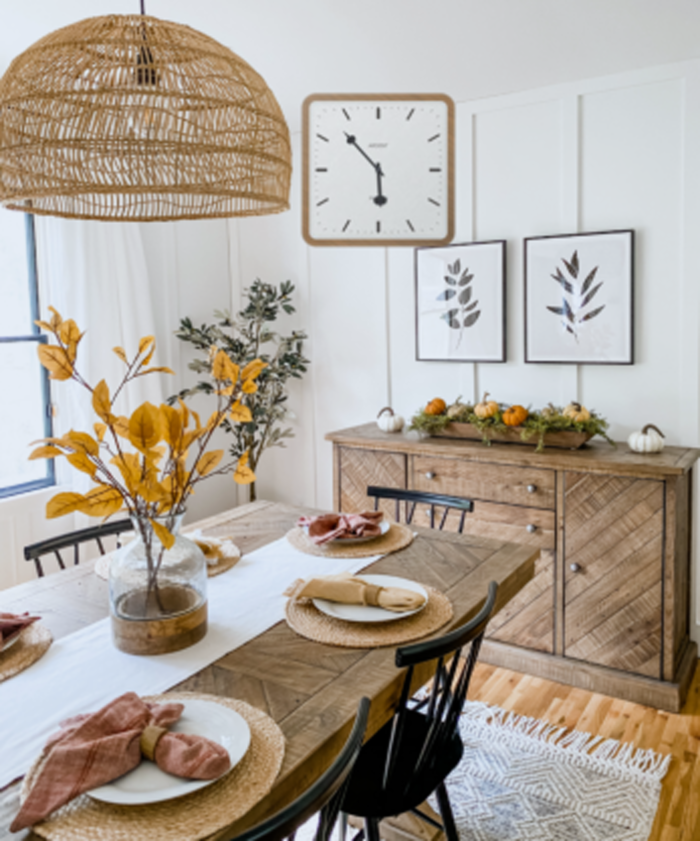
5:53
